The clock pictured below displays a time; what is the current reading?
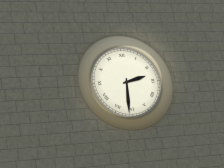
2:31
